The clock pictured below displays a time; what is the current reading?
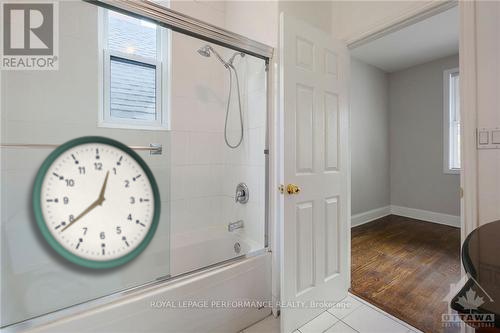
12:39
